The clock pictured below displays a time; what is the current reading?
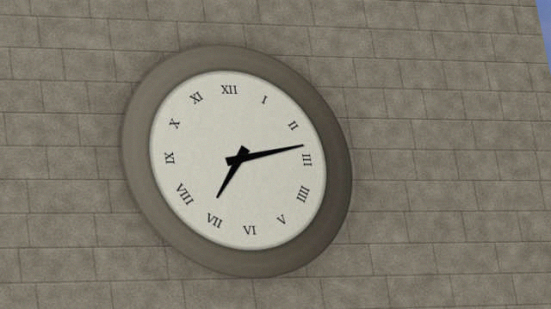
7:13
